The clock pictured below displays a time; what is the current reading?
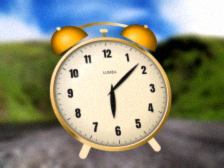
6:08
